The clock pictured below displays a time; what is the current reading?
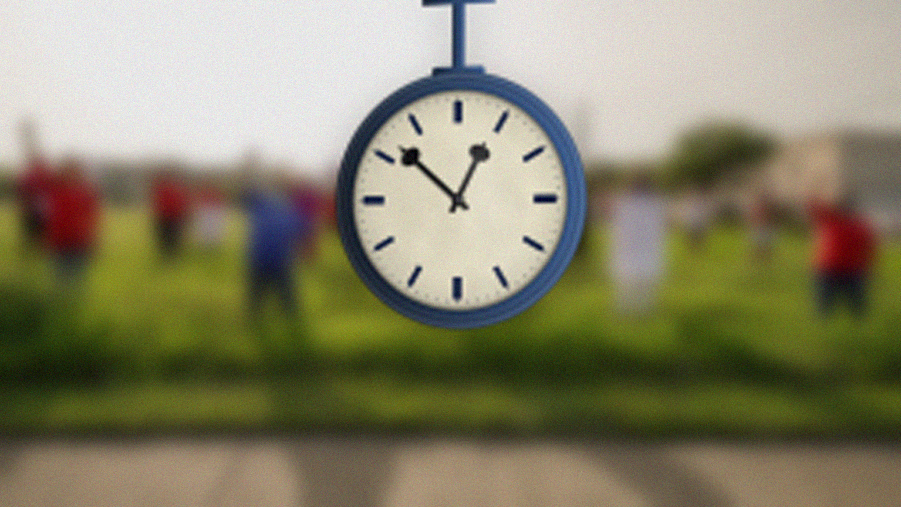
12:52
